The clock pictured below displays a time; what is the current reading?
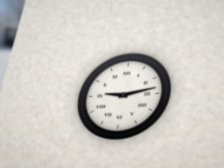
9:13
